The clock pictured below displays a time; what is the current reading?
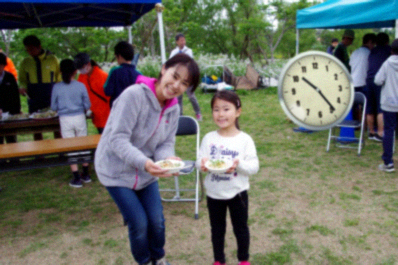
10:24
